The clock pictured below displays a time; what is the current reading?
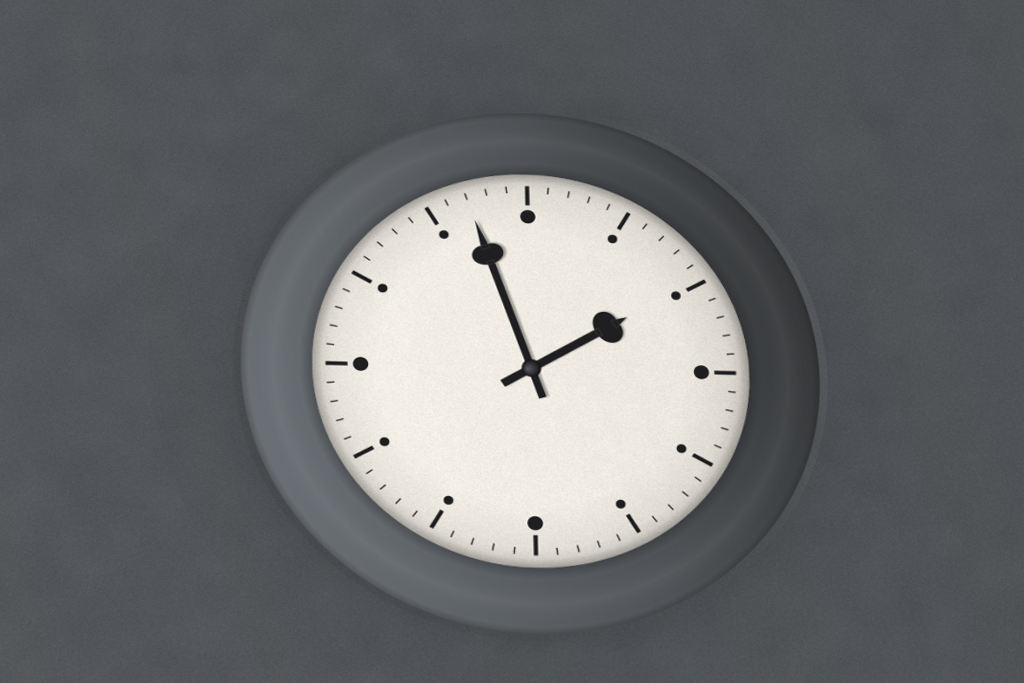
1:57
